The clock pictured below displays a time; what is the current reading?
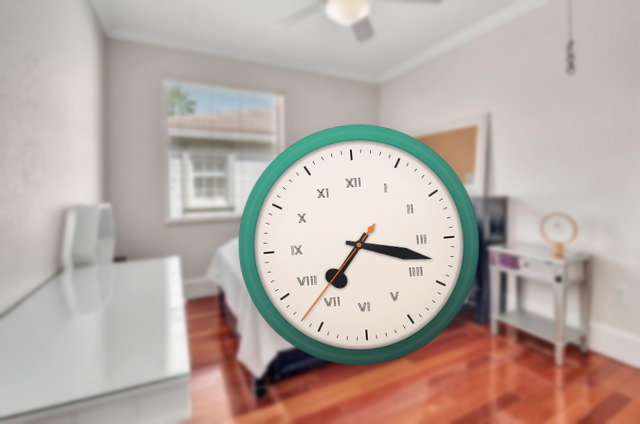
7:17:37
